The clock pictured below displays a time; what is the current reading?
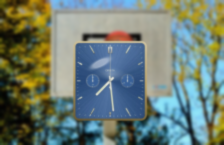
7:29
